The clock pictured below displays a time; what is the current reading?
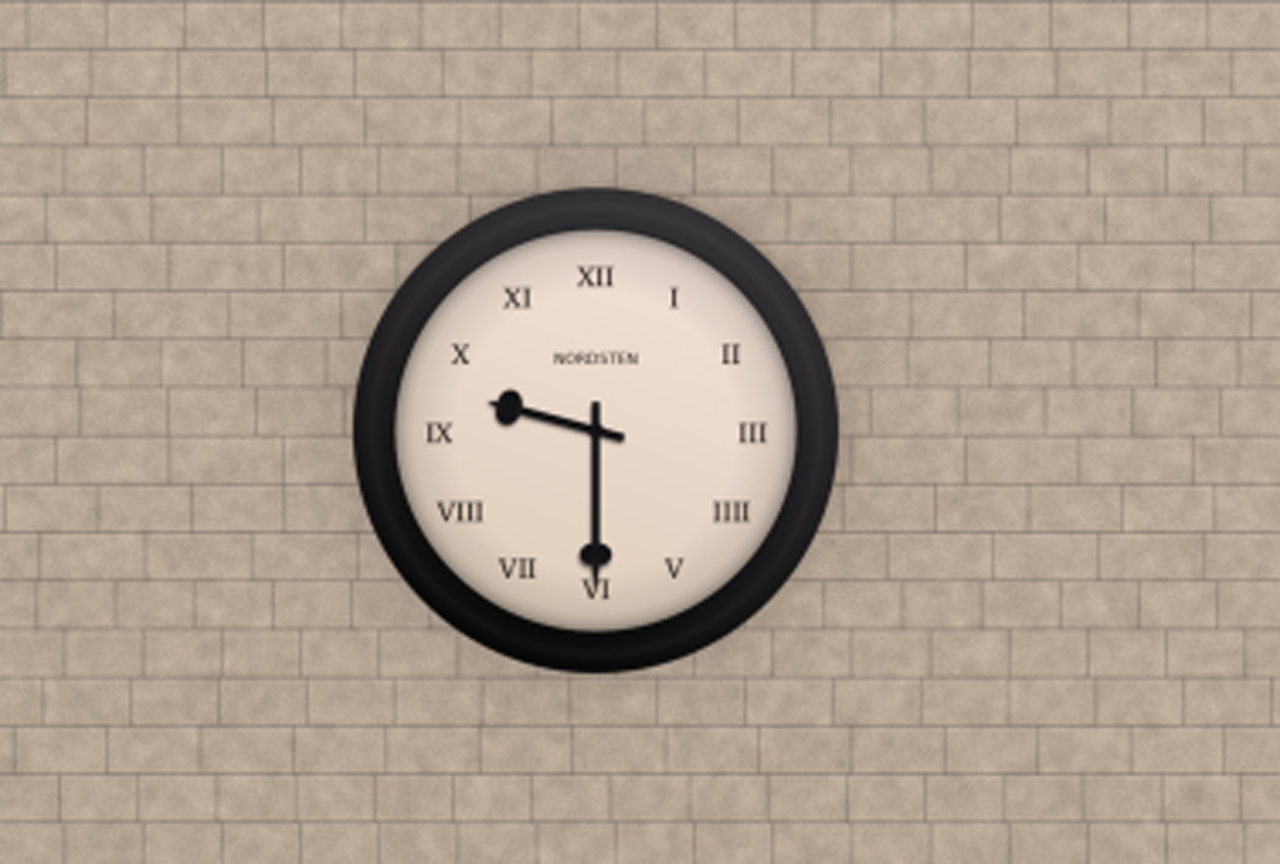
9:30
